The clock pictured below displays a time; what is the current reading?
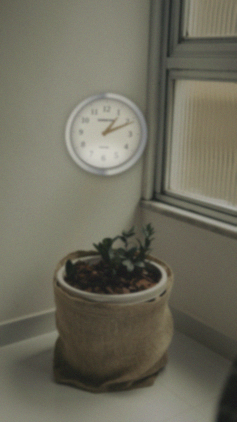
1:11
